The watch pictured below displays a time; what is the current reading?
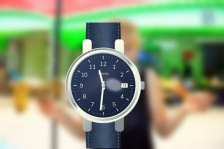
11:31
